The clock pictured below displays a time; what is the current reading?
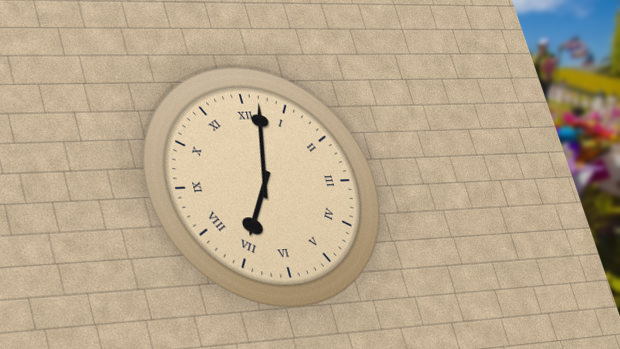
7:02
